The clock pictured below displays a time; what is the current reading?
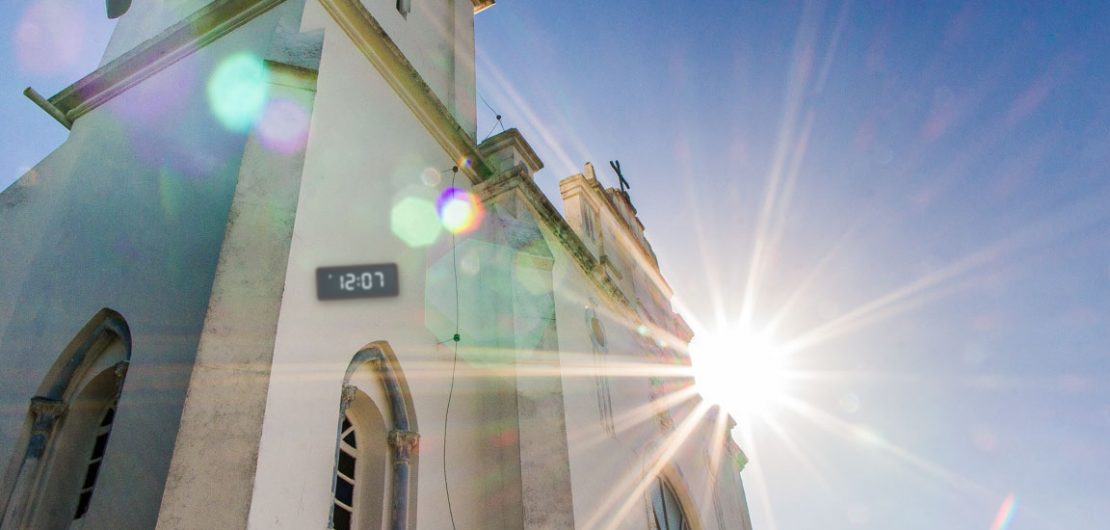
12:07
